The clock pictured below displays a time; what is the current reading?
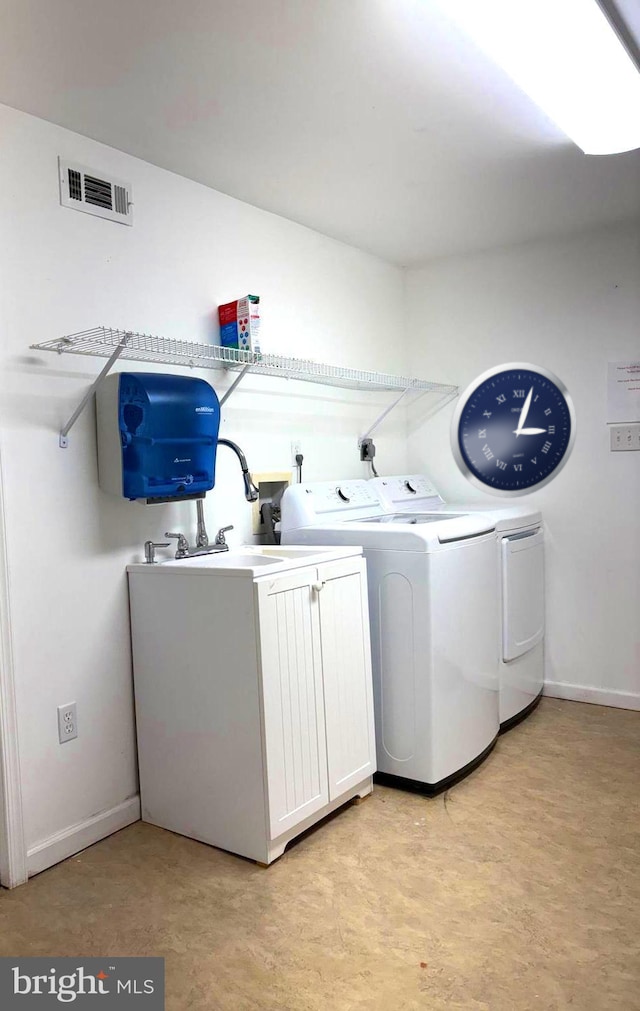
3:03
